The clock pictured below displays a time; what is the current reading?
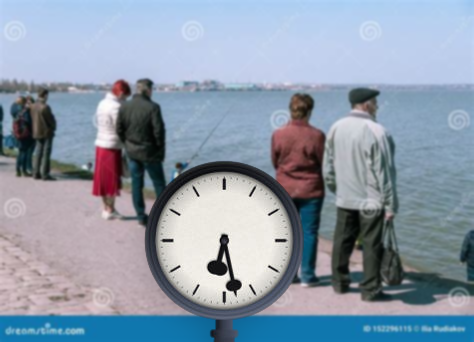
6:28
